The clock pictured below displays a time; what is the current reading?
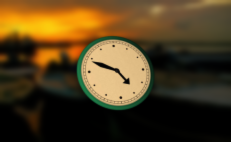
4:49
